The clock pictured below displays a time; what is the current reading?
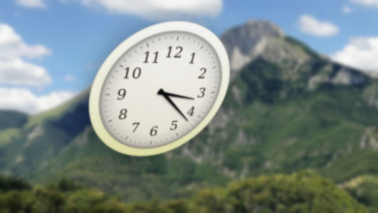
3:22
